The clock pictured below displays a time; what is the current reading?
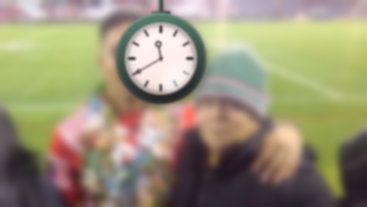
11:40
